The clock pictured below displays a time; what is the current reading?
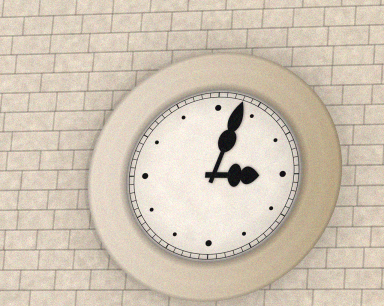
3:03
